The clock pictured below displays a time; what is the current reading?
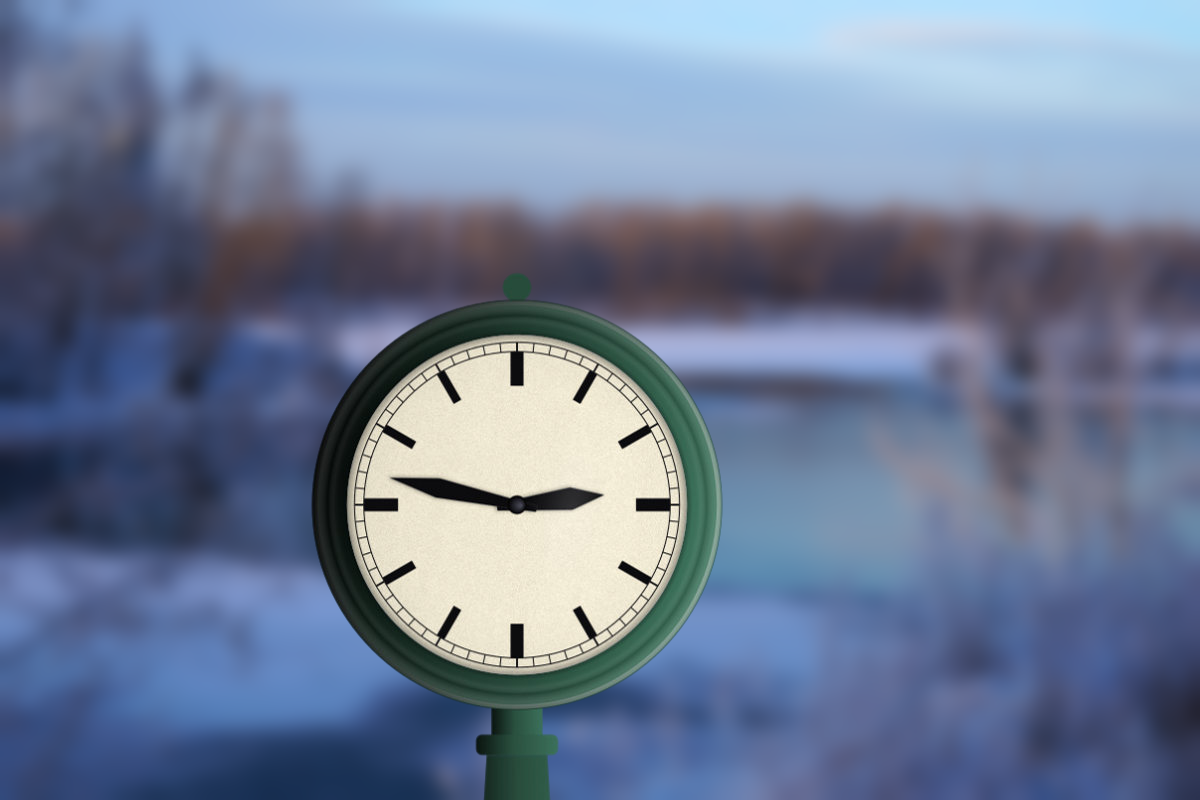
2:47
